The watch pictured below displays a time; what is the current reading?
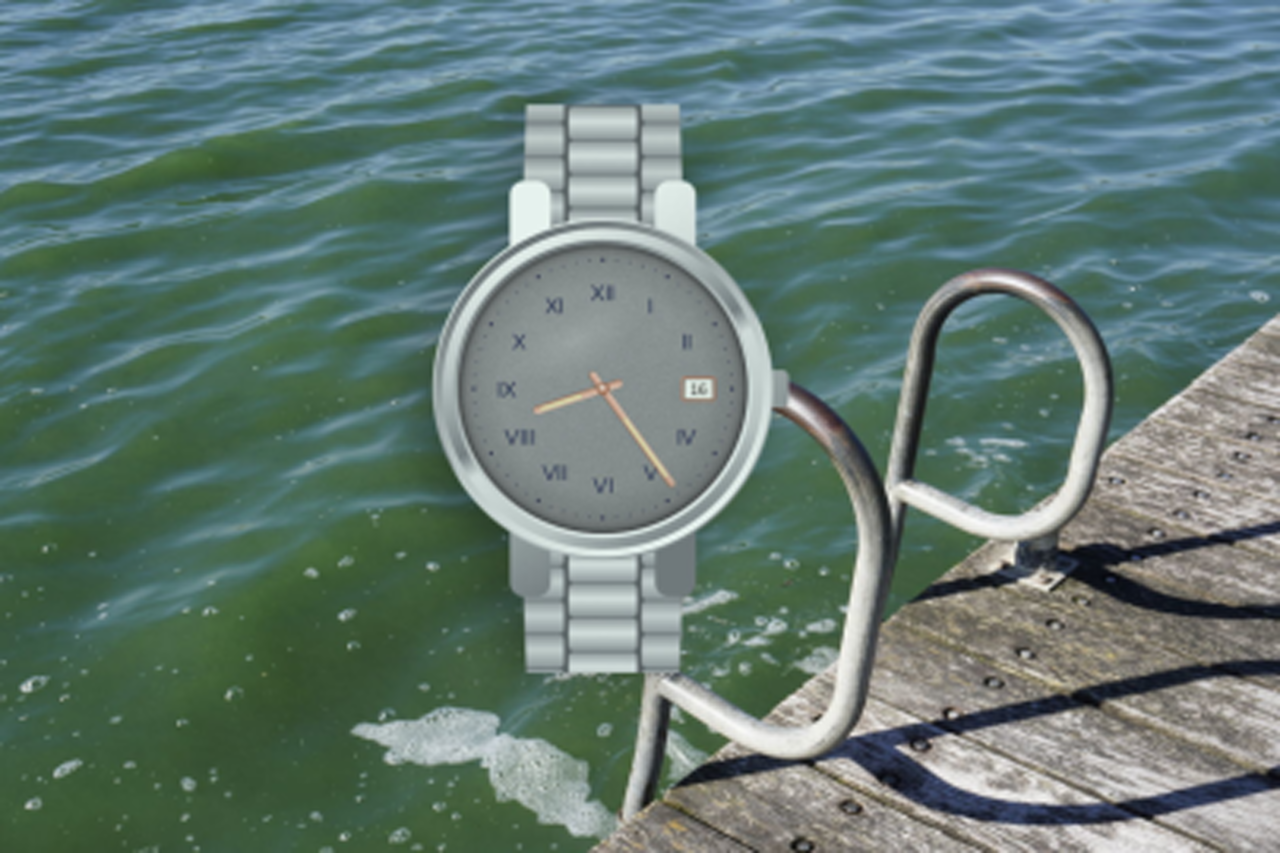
8:24
